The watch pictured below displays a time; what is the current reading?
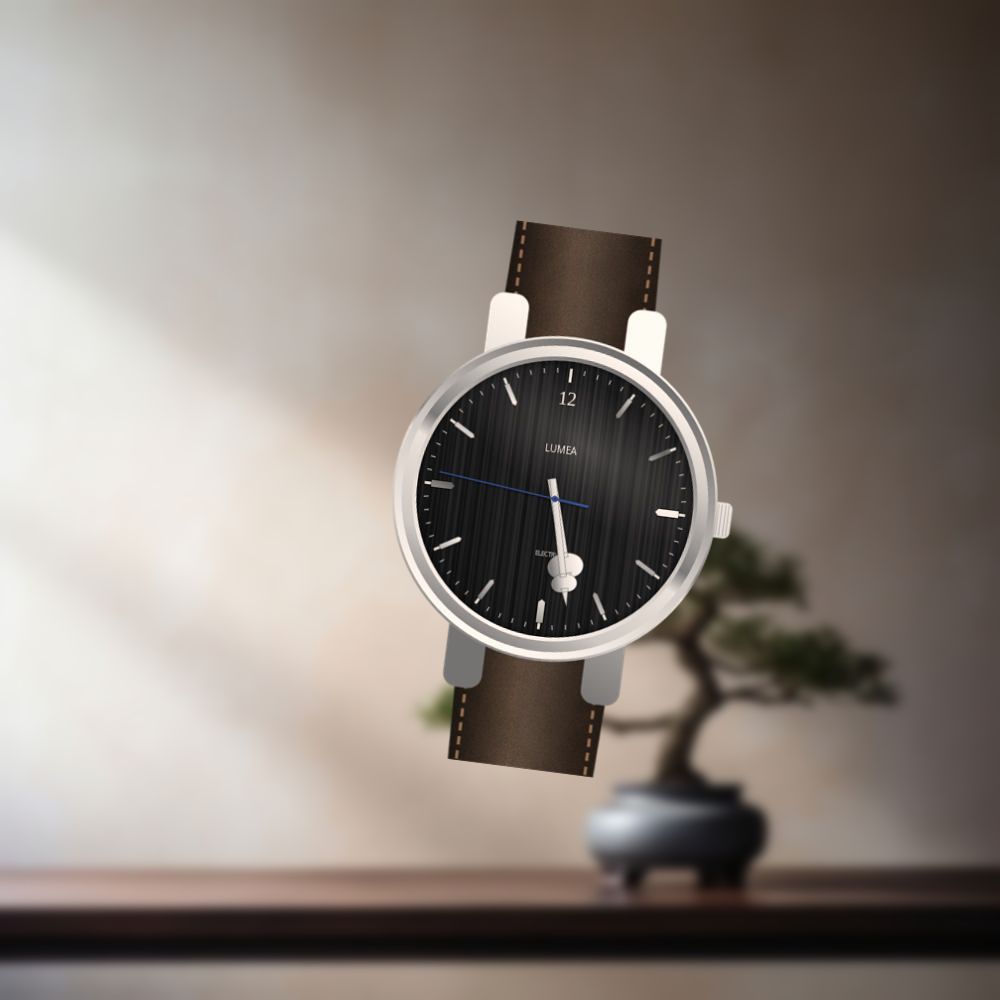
5:27:46
